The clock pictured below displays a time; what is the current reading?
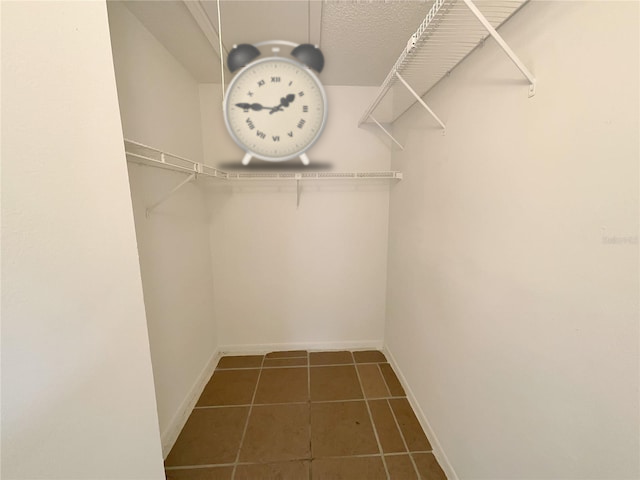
1:46
